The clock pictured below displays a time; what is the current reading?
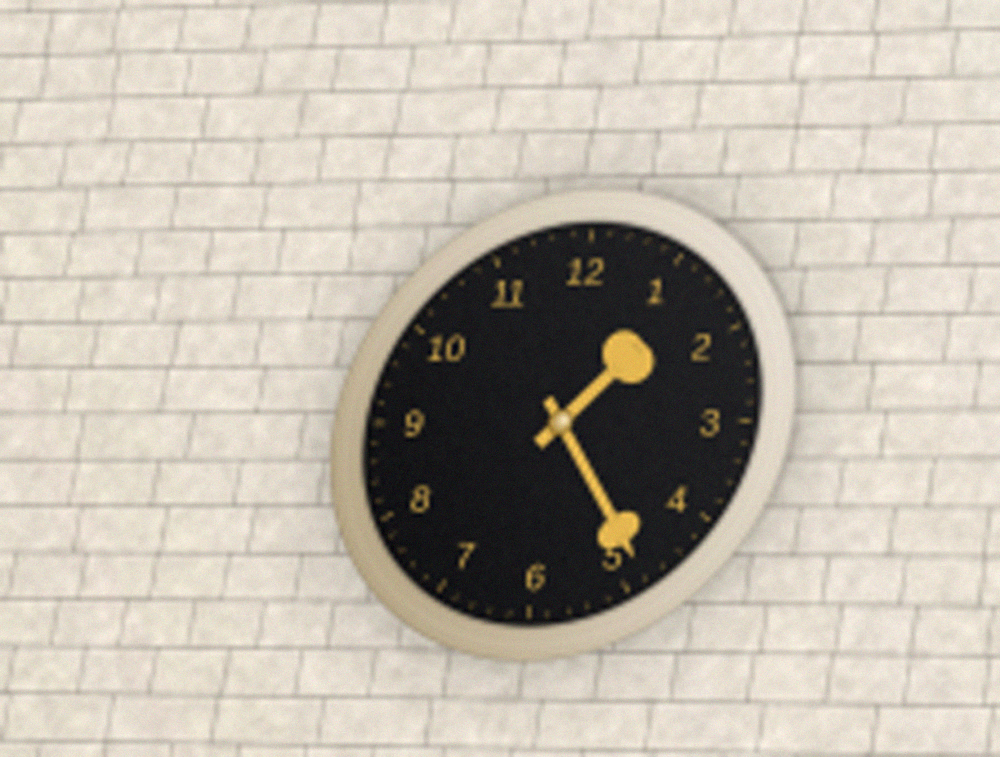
1:24
